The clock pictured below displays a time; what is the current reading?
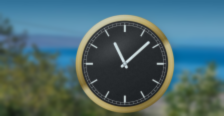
11:08
